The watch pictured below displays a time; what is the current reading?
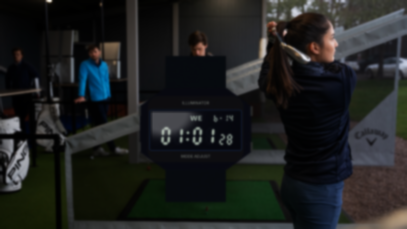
1:01:28
